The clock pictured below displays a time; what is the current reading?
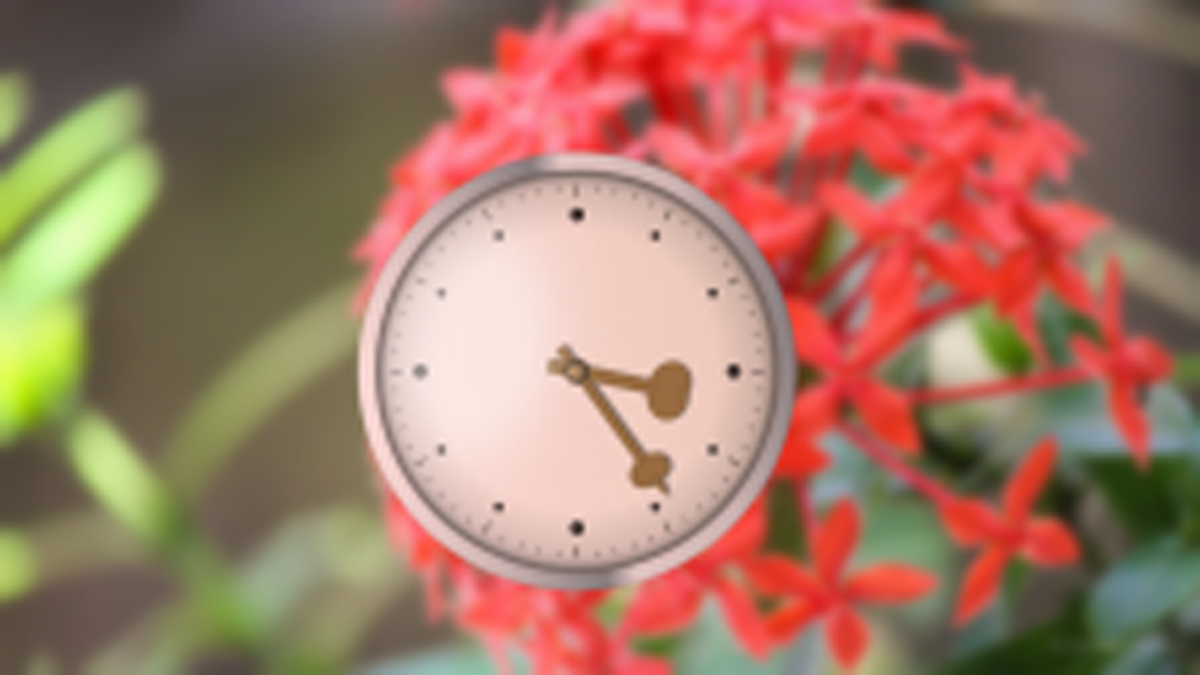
3:24
